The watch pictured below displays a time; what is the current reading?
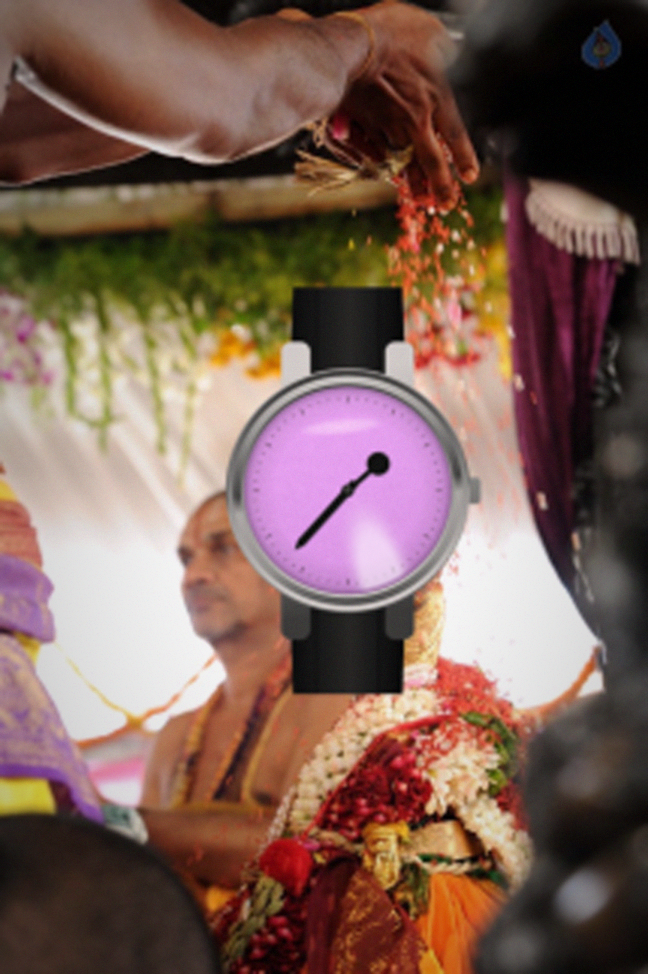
1:37
